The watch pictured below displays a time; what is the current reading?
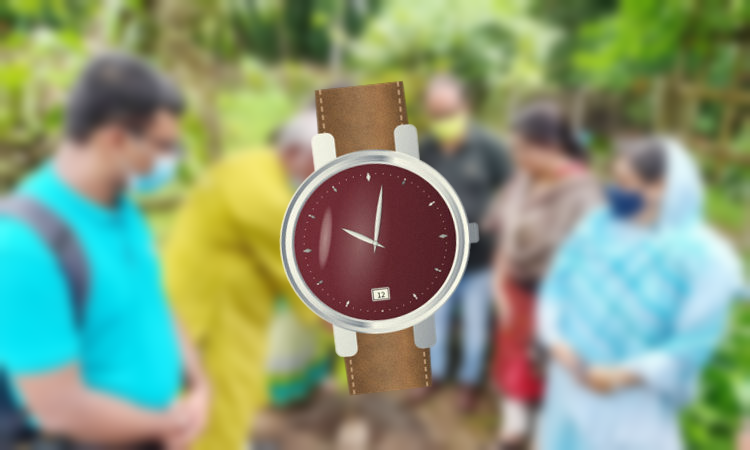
10:02
